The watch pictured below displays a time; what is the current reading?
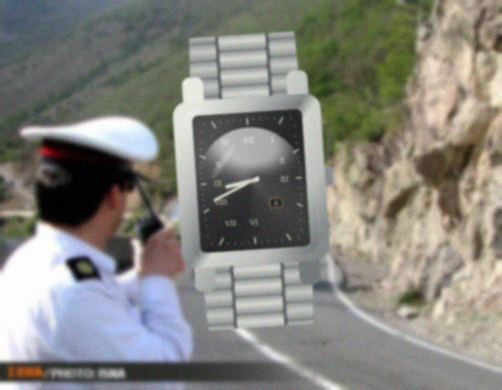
8:41
